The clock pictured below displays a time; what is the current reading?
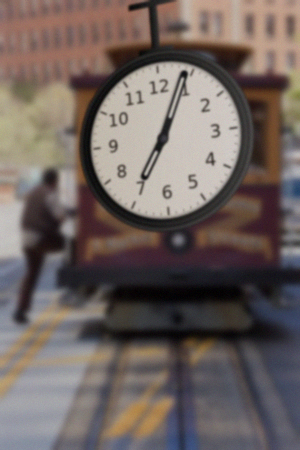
7:04
